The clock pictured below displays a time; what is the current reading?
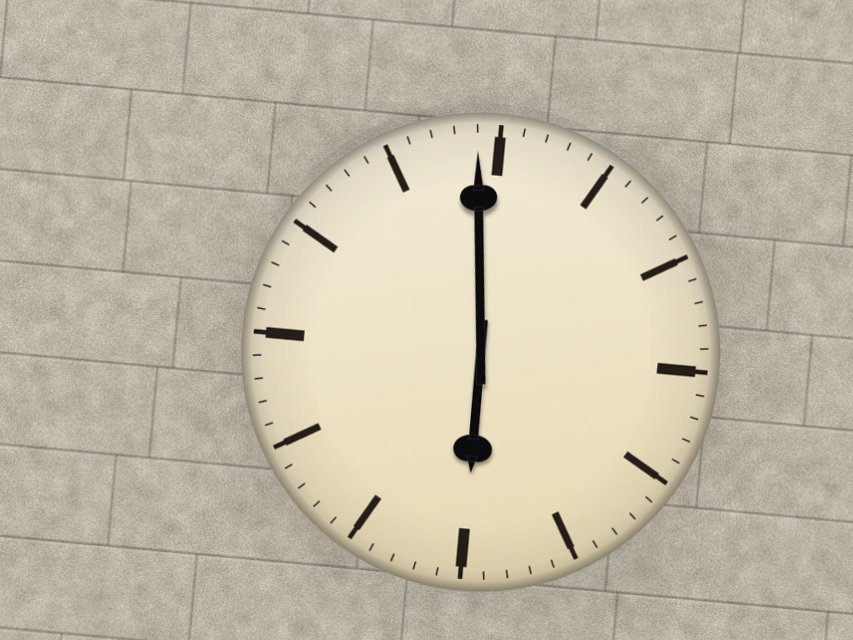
5:59
